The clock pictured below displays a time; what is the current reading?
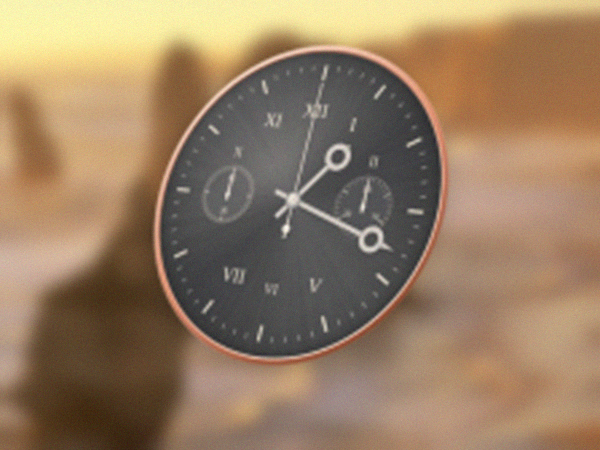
1:18
